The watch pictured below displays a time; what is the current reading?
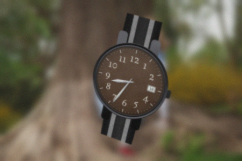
8:34
